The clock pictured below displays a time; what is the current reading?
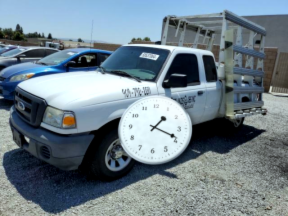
1:19
